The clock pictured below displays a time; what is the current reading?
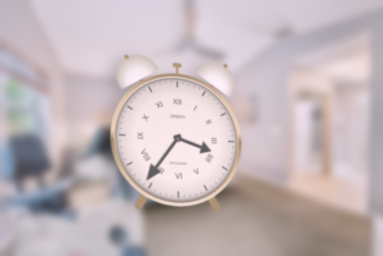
3:36
